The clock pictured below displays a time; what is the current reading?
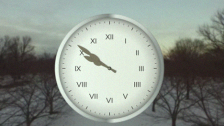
9:51
